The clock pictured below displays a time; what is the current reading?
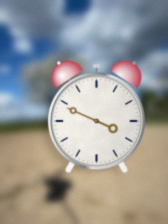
3:49
